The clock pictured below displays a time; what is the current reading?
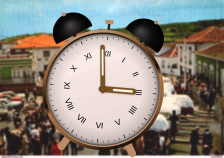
2:59
